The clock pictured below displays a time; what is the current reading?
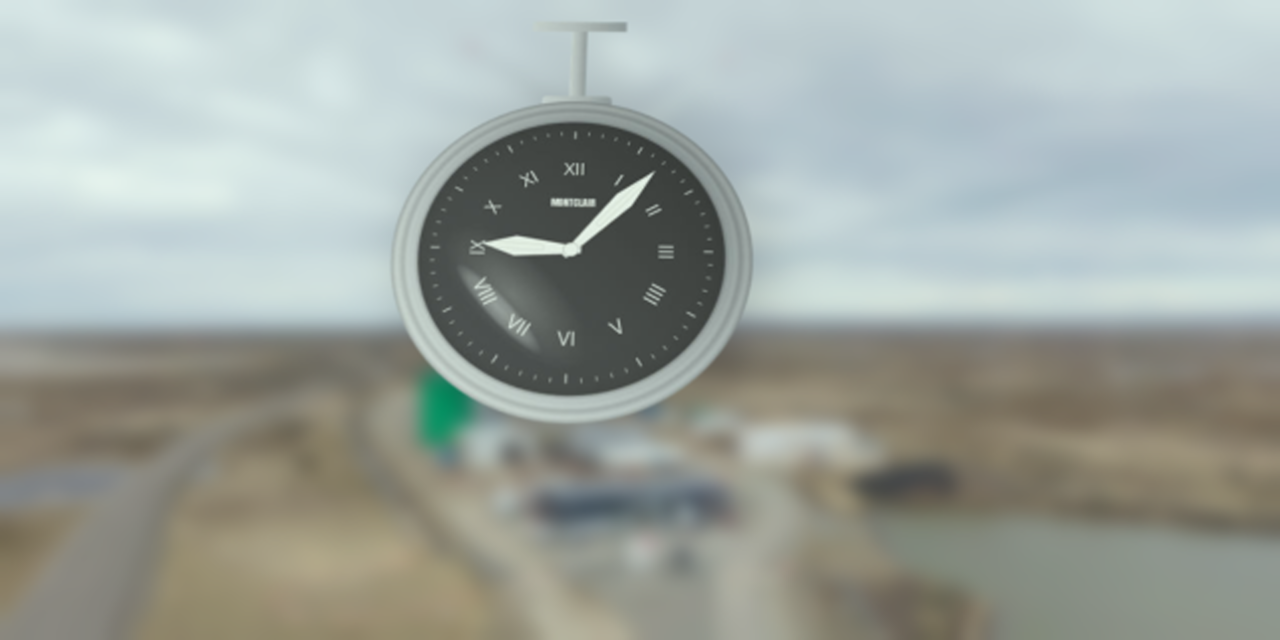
9:07
